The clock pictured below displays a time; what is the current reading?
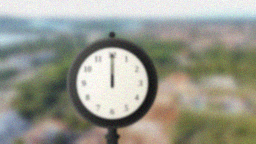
12:00
